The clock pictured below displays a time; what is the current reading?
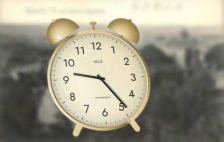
9:24
